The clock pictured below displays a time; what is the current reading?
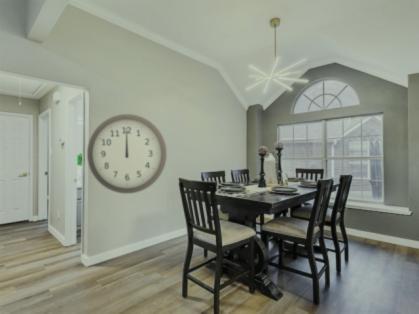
12:00
